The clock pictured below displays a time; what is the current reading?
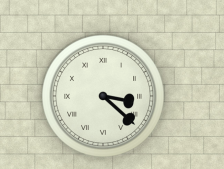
3:22
